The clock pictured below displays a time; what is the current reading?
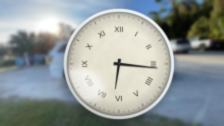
6:16
